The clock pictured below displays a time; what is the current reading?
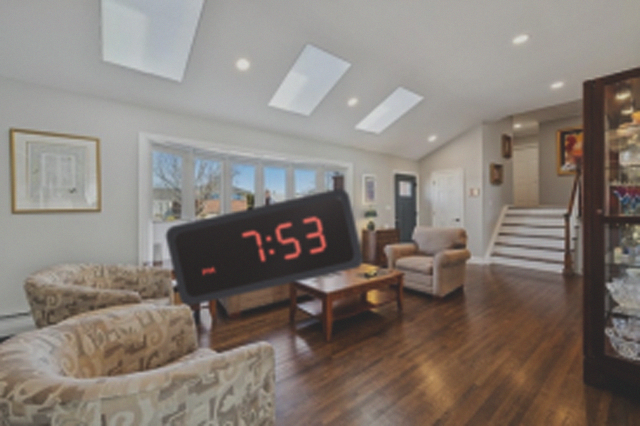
7:53
